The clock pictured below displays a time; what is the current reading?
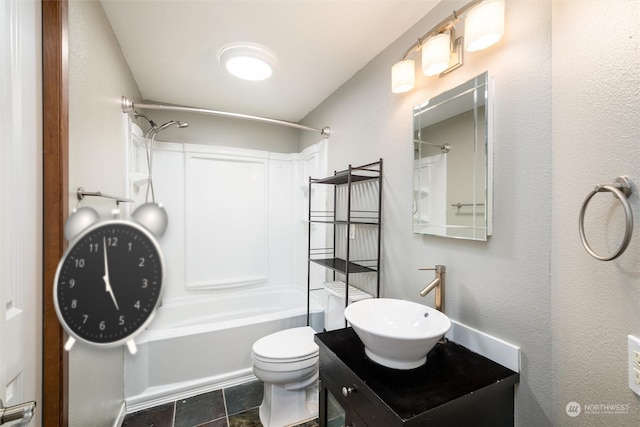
4:58
